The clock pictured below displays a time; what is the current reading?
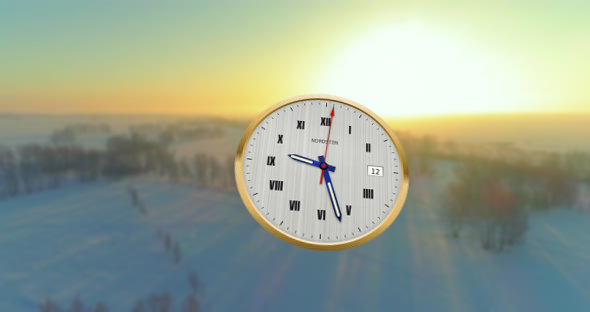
9:27:01
